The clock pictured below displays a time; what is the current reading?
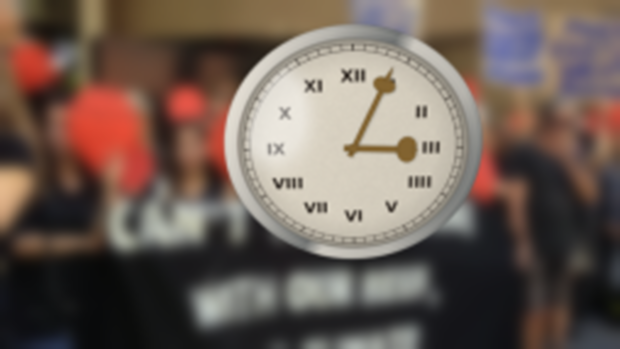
3:04
